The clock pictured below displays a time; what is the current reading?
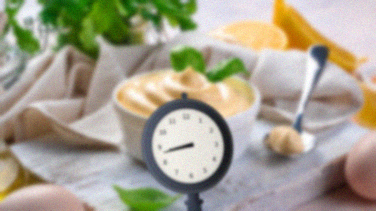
8:43
